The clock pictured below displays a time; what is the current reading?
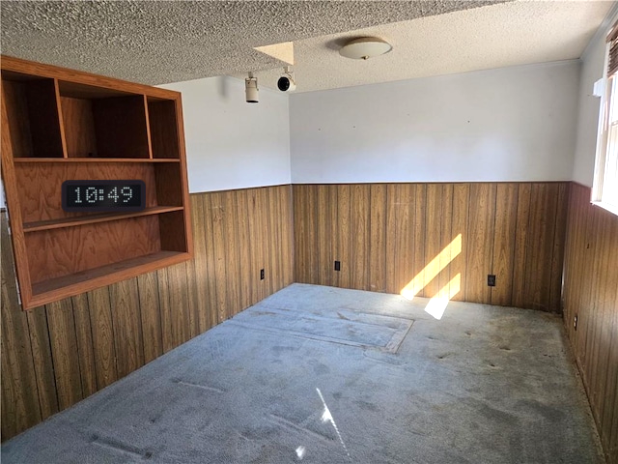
10:49
